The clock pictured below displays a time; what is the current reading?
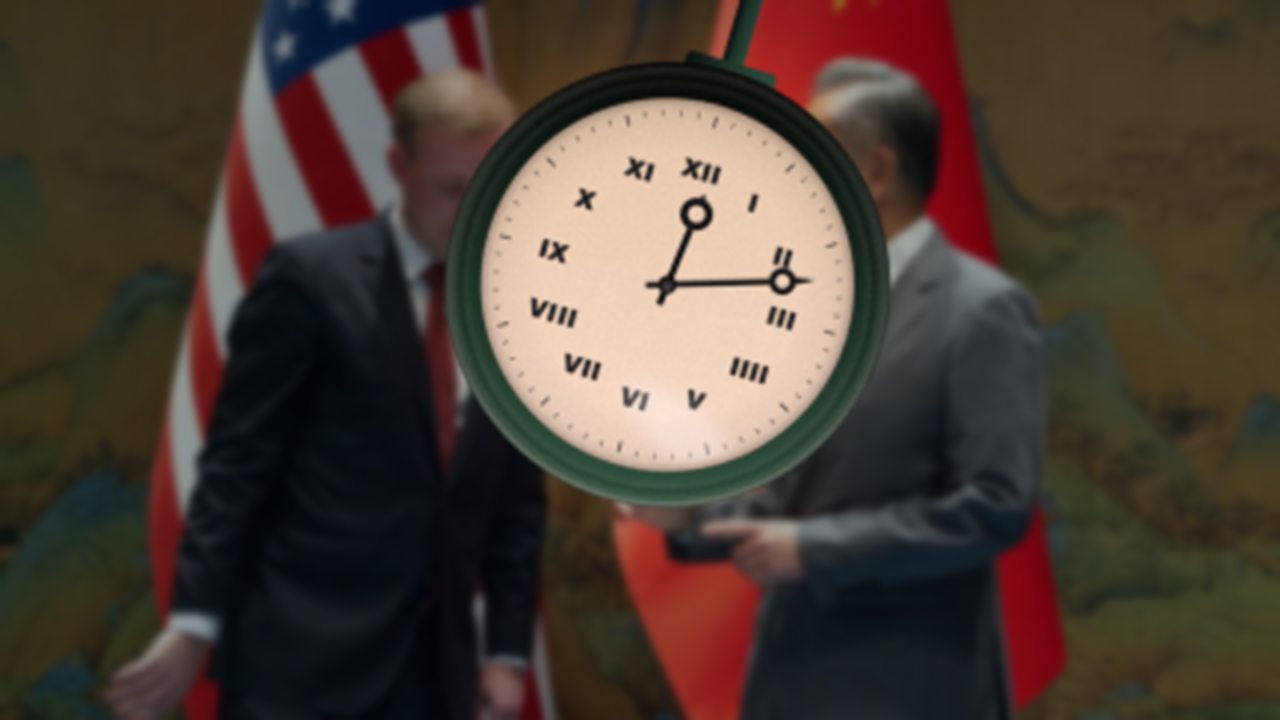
12:12
